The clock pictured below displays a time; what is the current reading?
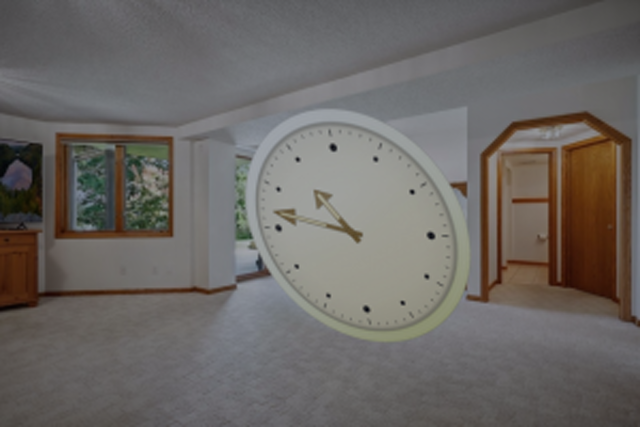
10:47
